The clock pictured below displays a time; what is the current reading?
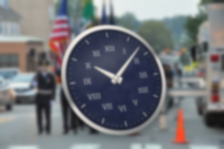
10:08
